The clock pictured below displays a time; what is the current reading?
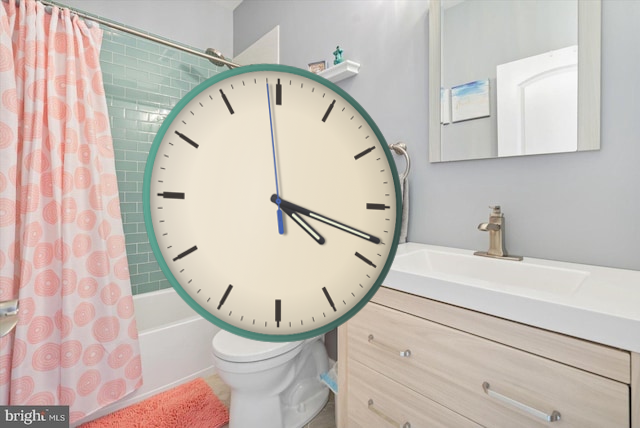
4:17:59
